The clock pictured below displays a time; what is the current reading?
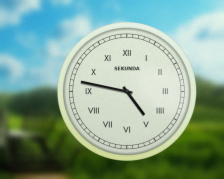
4:47
